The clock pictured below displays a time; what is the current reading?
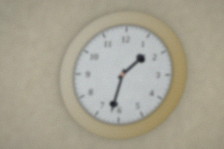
1:32
